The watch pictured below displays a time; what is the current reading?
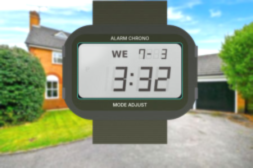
3:32
